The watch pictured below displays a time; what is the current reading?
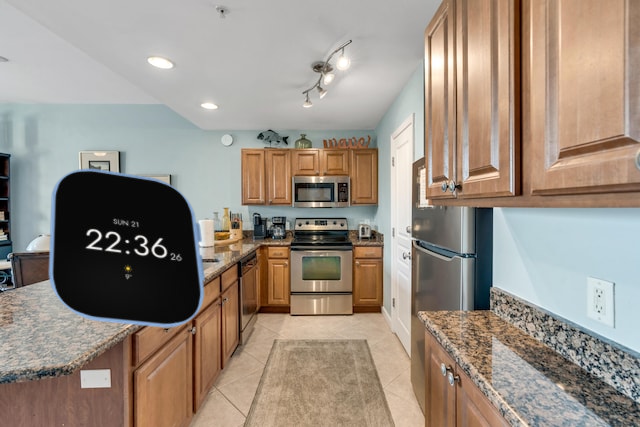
22:36:26
